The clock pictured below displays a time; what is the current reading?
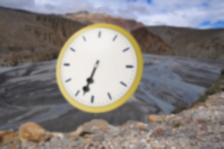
6:33
